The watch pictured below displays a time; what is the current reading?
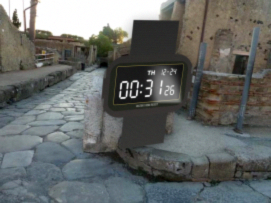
0:31:26
